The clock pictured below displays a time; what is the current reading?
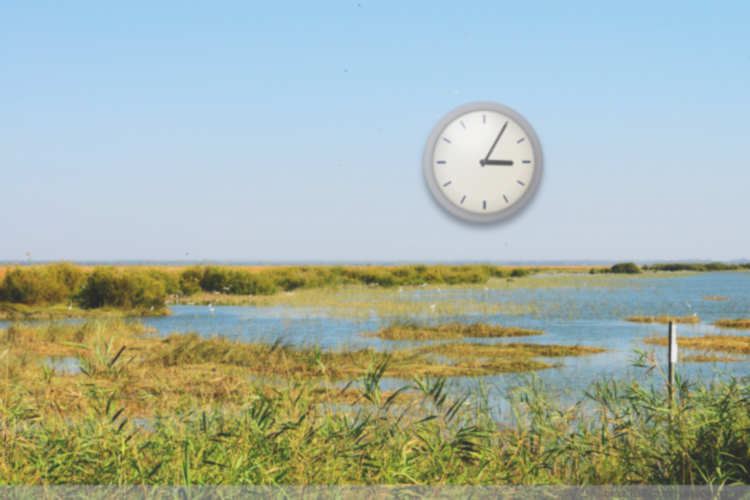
3:05
